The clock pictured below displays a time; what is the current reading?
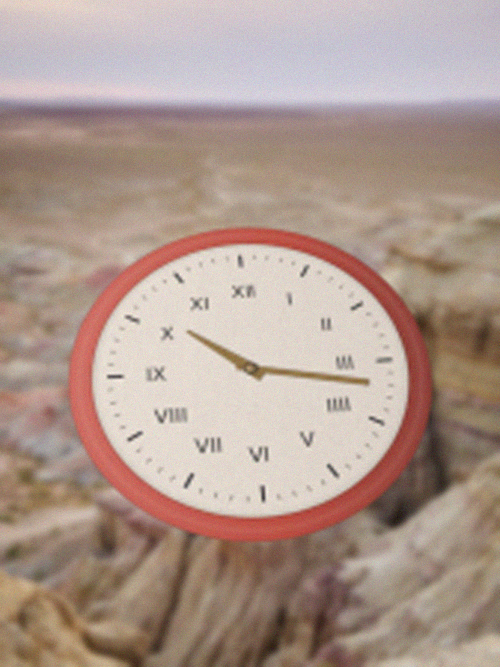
10:17
